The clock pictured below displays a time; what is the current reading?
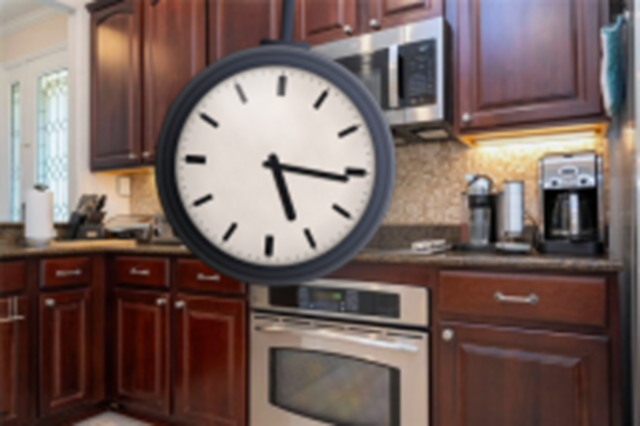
5:16
